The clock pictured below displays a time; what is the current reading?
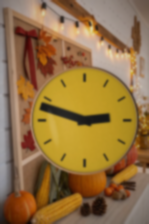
2:48
